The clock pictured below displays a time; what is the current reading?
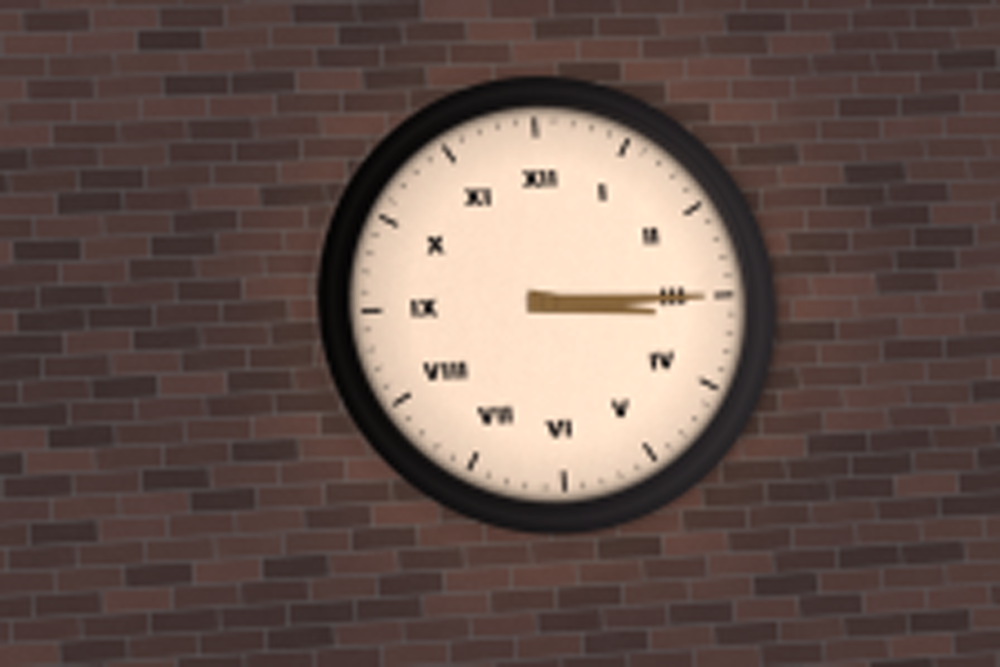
3:15
